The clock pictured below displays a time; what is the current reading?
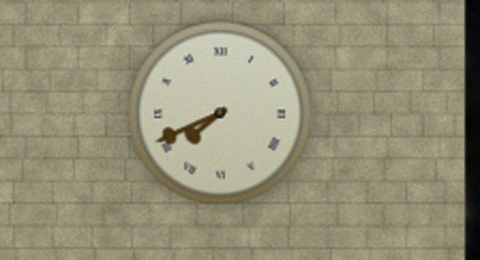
7:41
